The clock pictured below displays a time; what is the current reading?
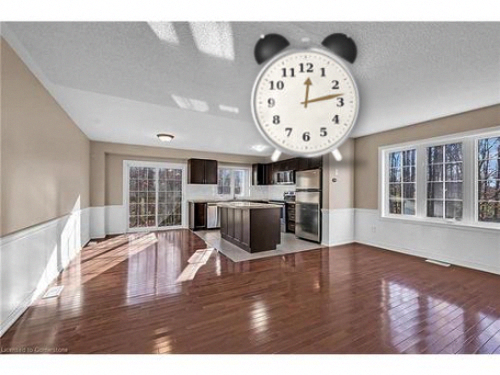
12:13
